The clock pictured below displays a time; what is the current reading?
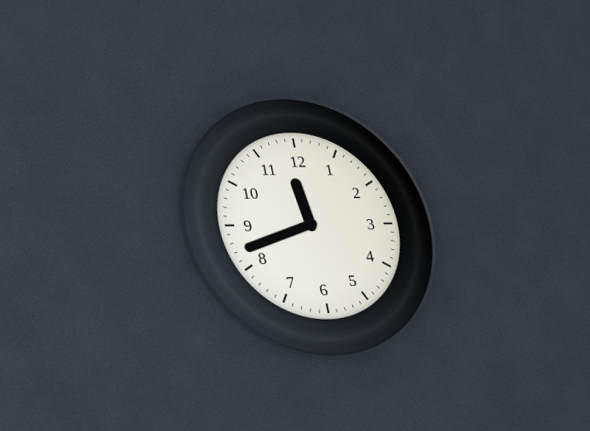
11:42
